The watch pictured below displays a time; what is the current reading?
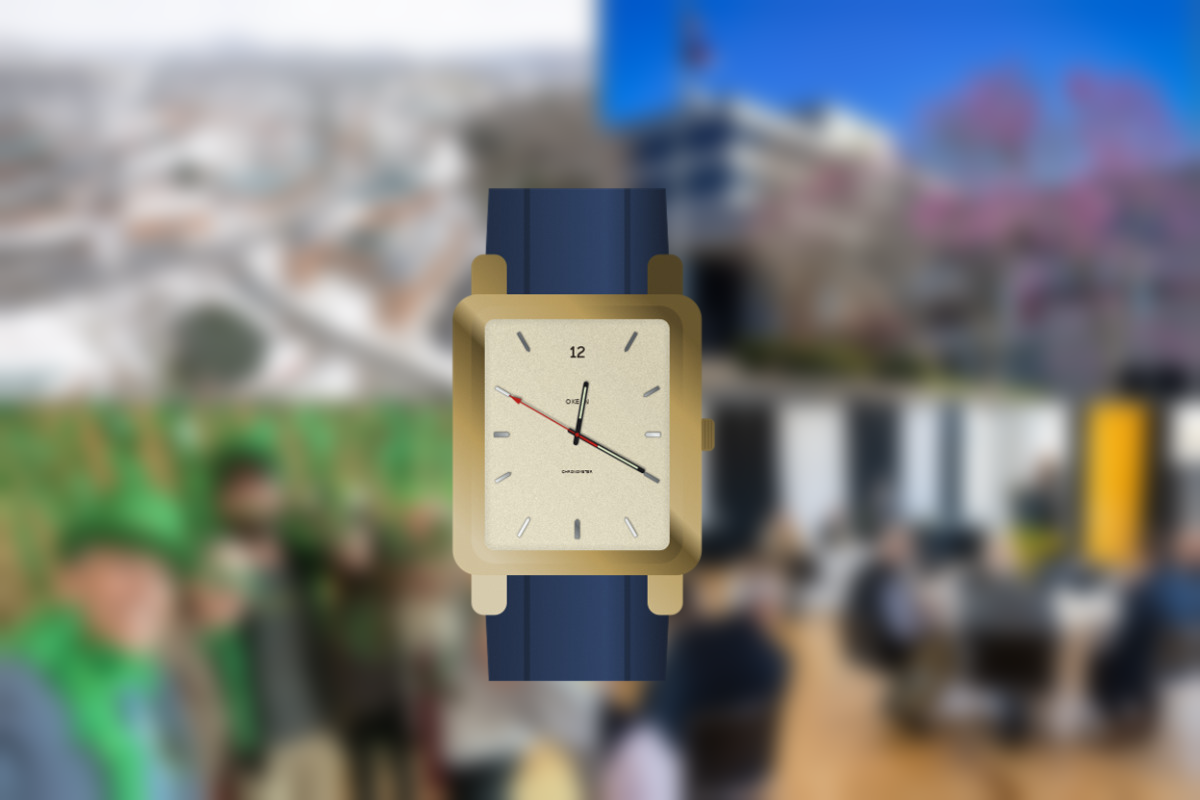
12:19:50
